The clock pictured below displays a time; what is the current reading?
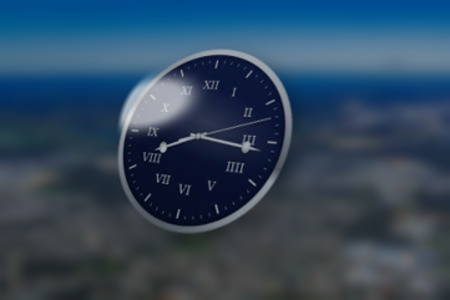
8:16:12
